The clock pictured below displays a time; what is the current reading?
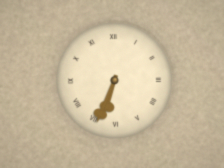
6:34
